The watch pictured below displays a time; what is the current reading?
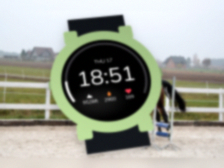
18:51
